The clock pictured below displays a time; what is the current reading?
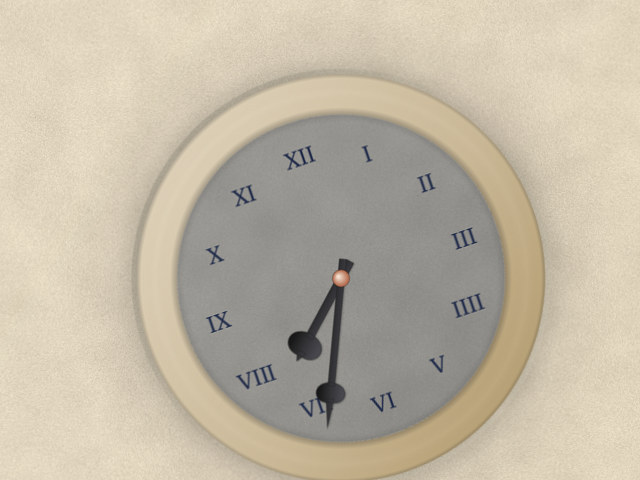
7:34
